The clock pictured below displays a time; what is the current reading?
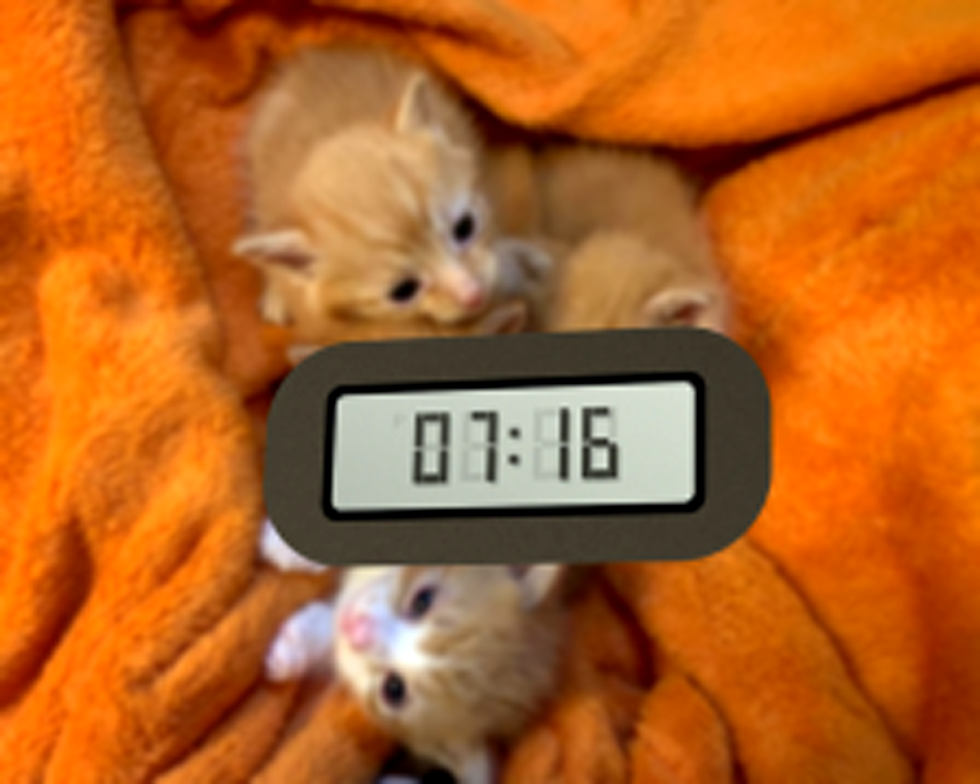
7:16
